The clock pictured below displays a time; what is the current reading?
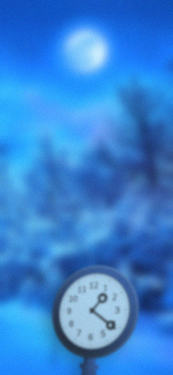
1:21
